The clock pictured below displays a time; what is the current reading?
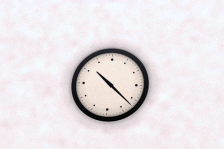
10:22
